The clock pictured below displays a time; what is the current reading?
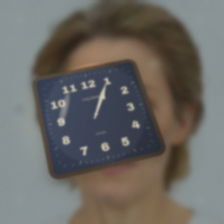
1:05
